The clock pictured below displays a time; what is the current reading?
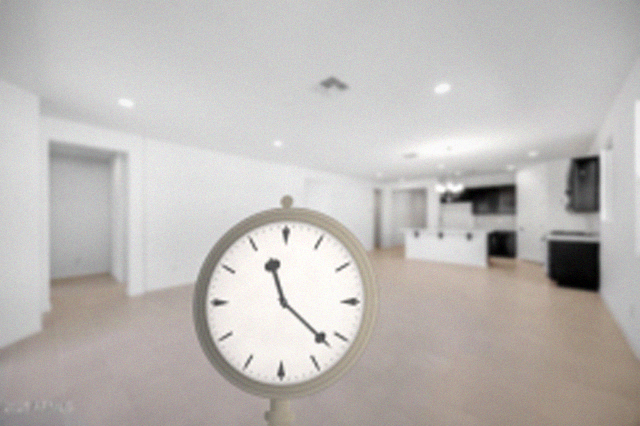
11:22
